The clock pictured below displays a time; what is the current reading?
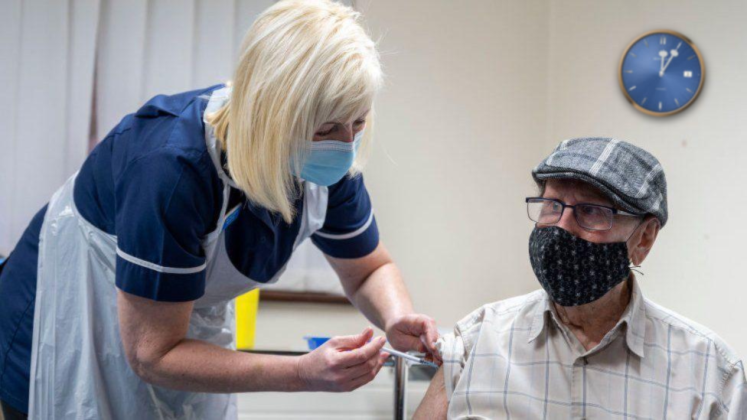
12:05
